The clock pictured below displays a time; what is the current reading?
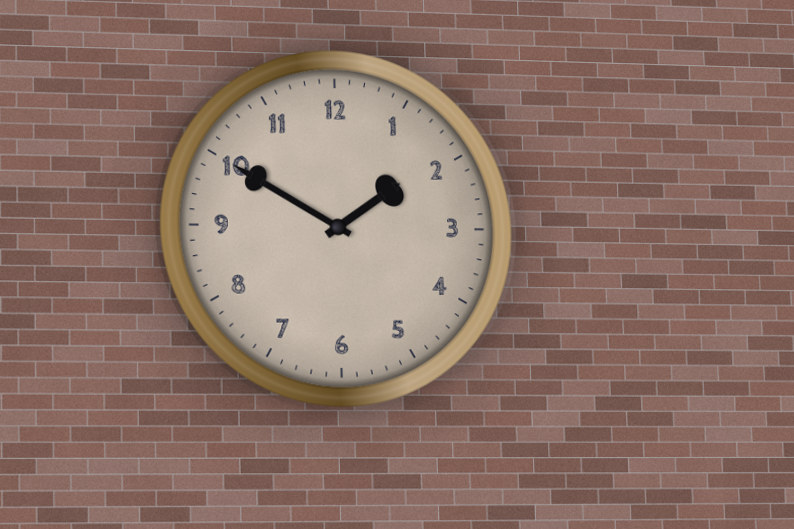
1:50
